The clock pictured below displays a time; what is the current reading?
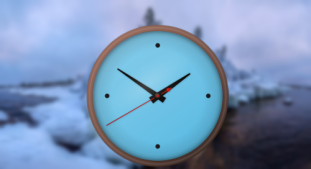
1:50:40
